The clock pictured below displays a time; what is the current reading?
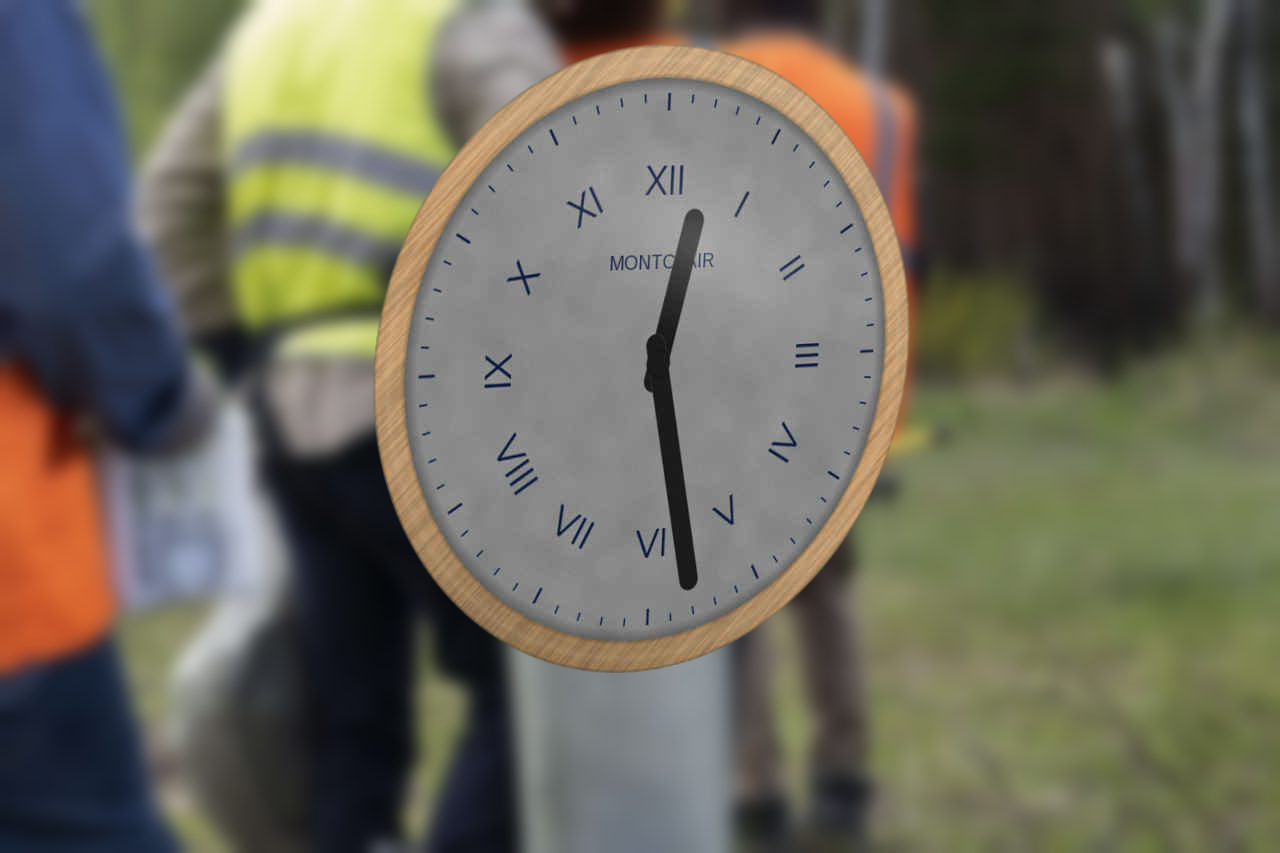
12:28
